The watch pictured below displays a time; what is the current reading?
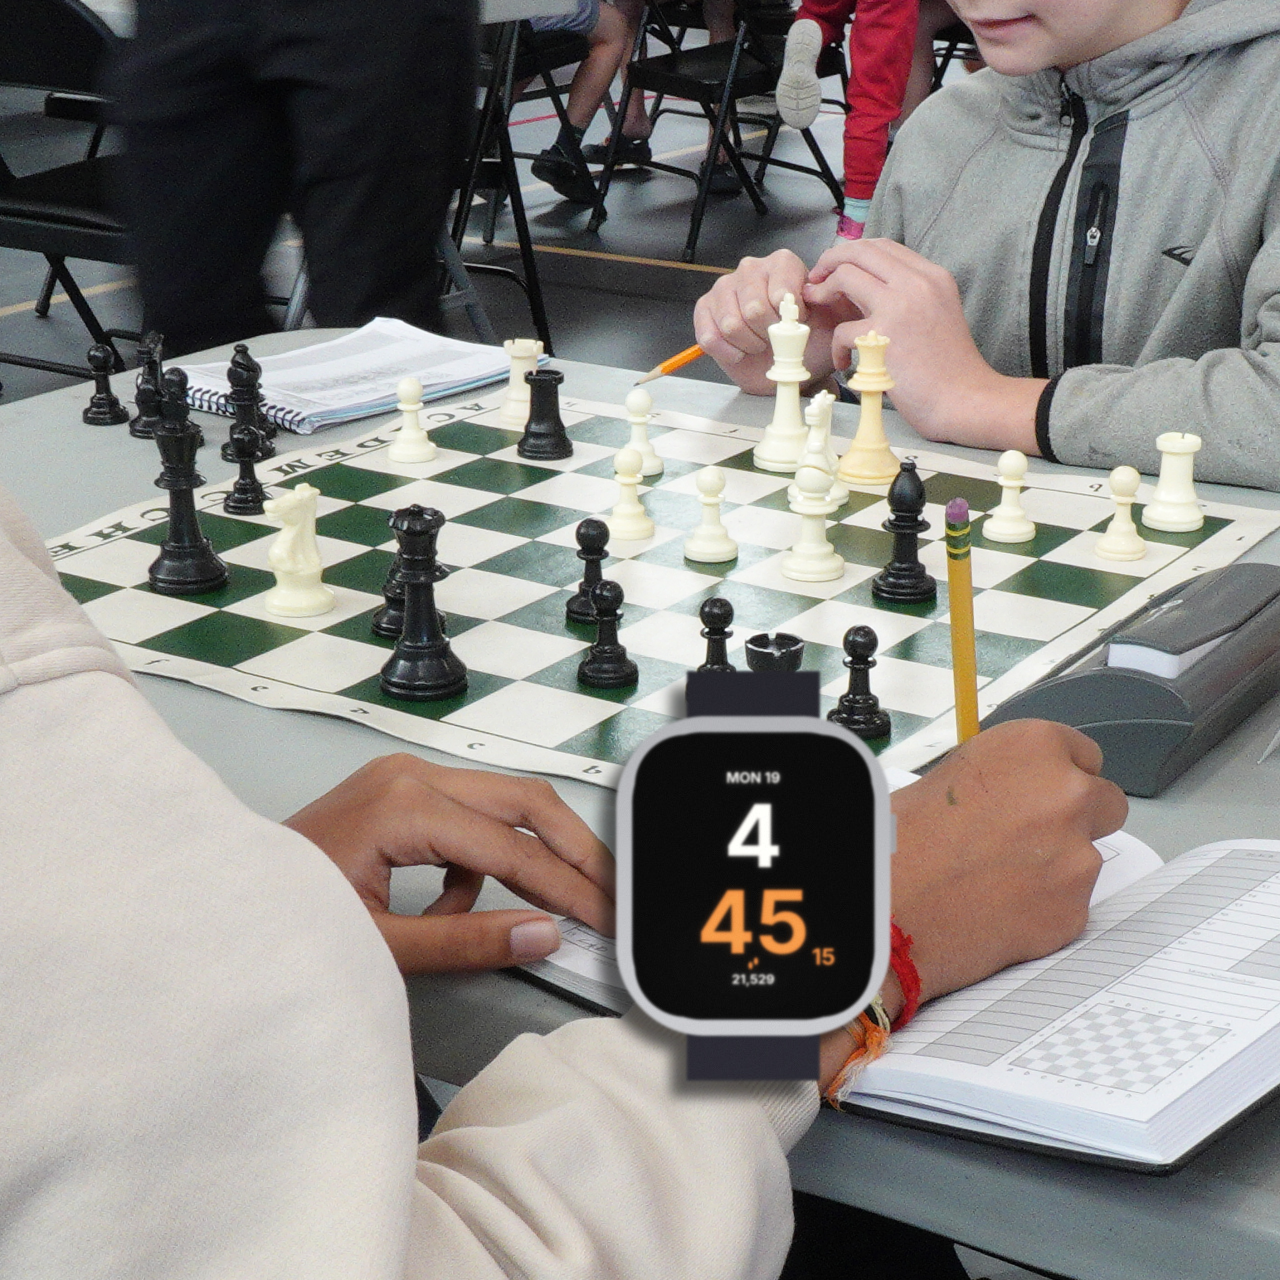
4:45:15
